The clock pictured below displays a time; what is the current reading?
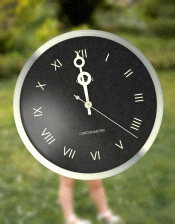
11:59:22
